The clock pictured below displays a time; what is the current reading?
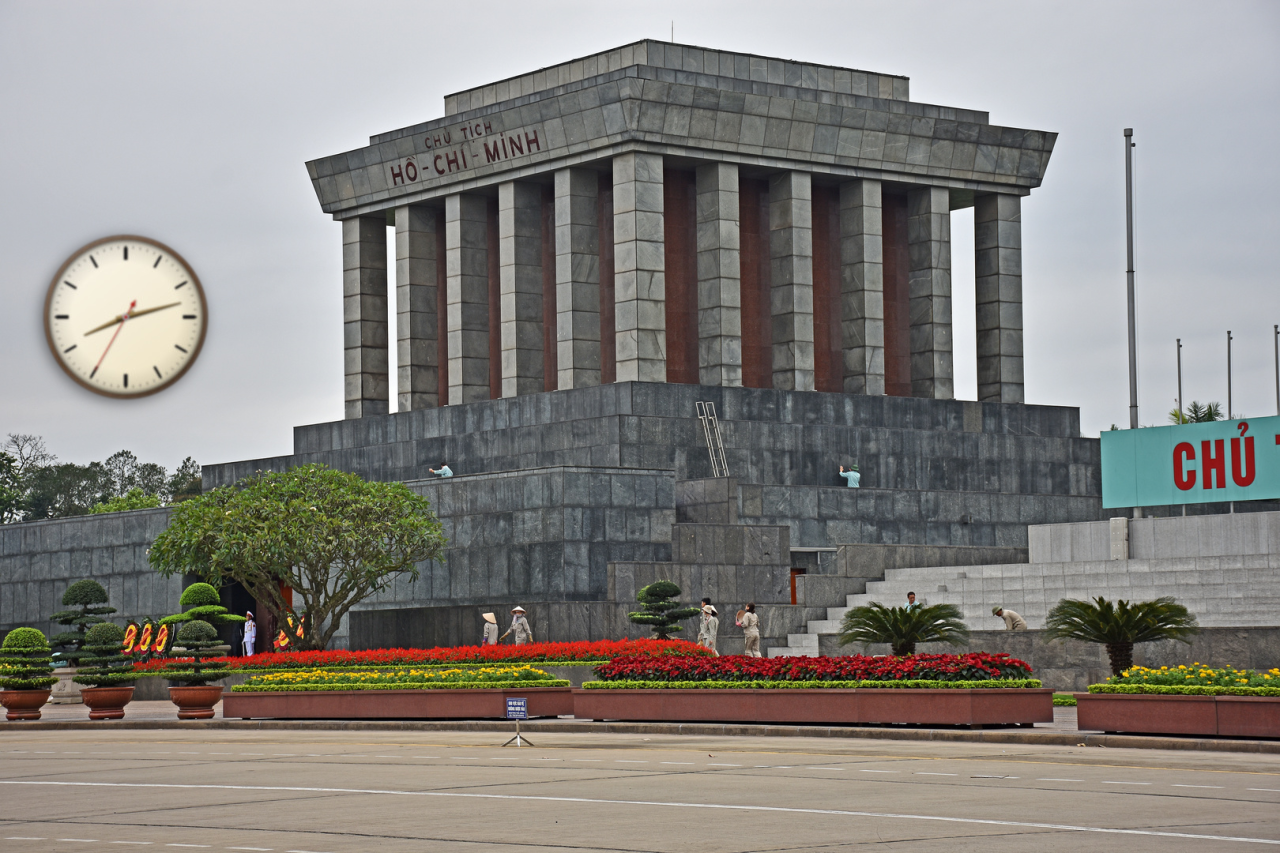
8:12:35
